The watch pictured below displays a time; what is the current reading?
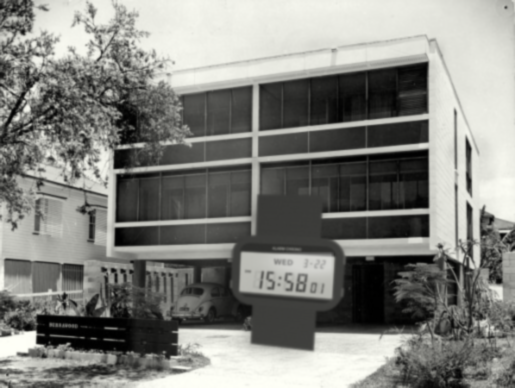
15:58
